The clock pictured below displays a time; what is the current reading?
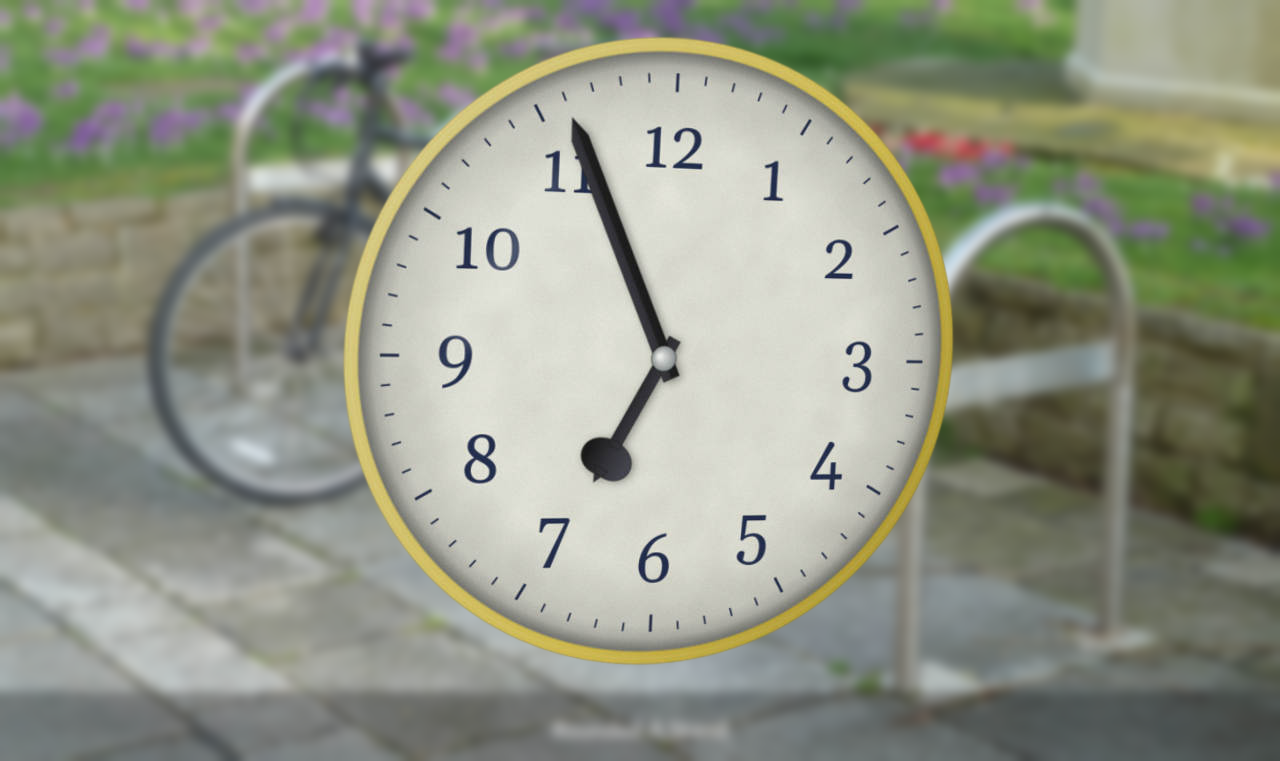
6:56
